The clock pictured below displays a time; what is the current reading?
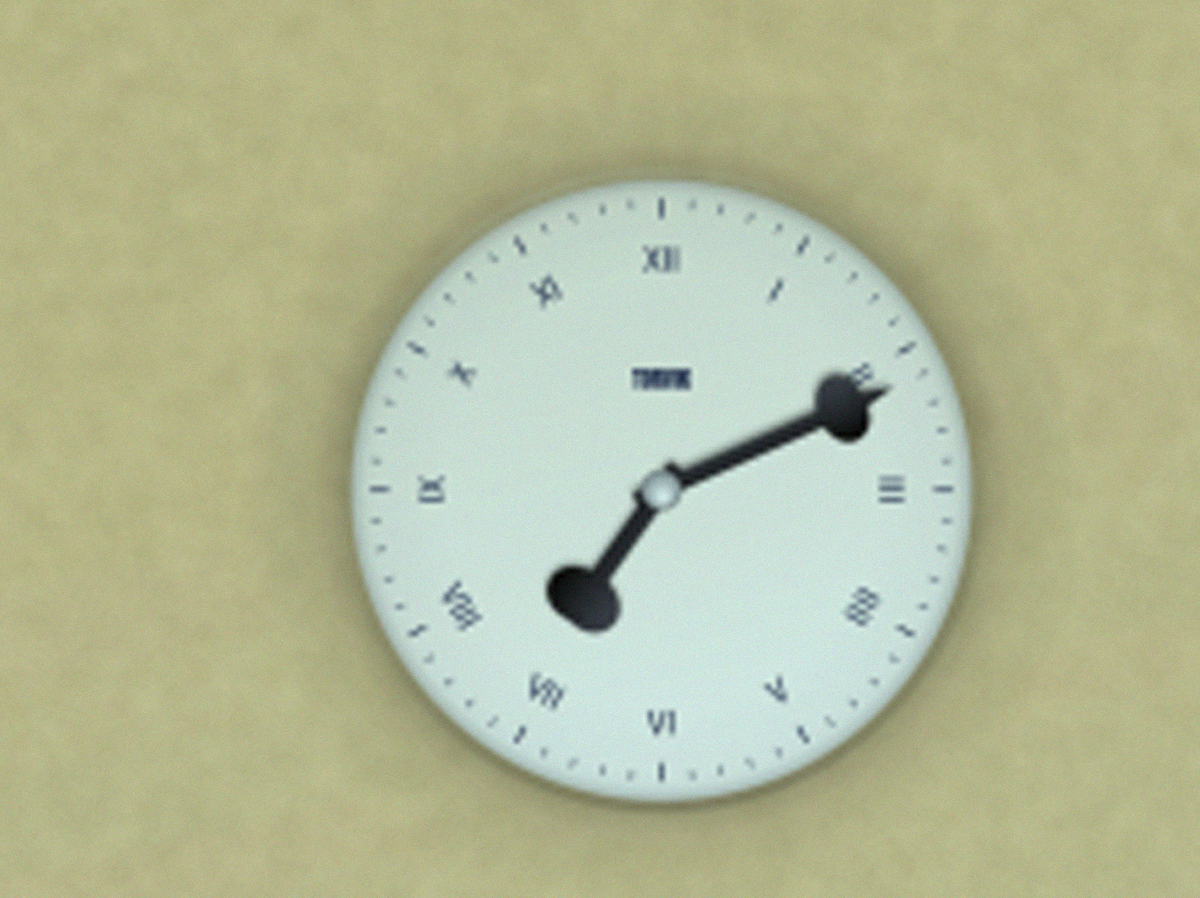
7:11
